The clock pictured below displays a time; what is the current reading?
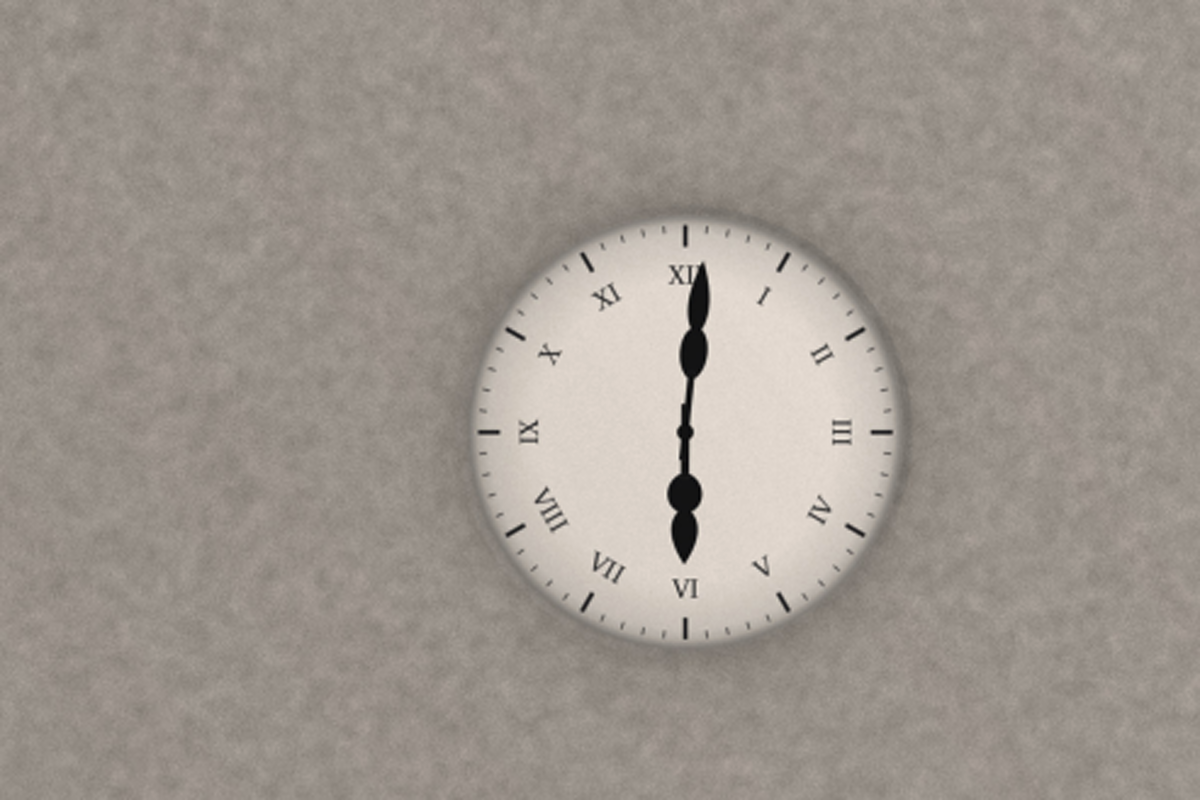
6:01
